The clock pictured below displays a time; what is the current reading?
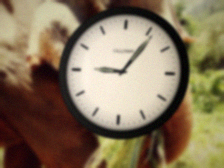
9:06
